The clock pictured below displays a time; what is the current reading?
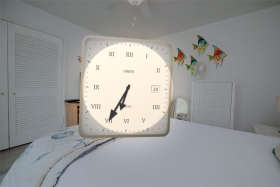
6:35
